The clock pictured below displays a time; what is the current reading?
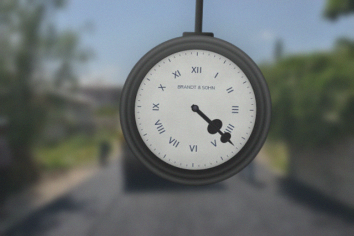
4:22
